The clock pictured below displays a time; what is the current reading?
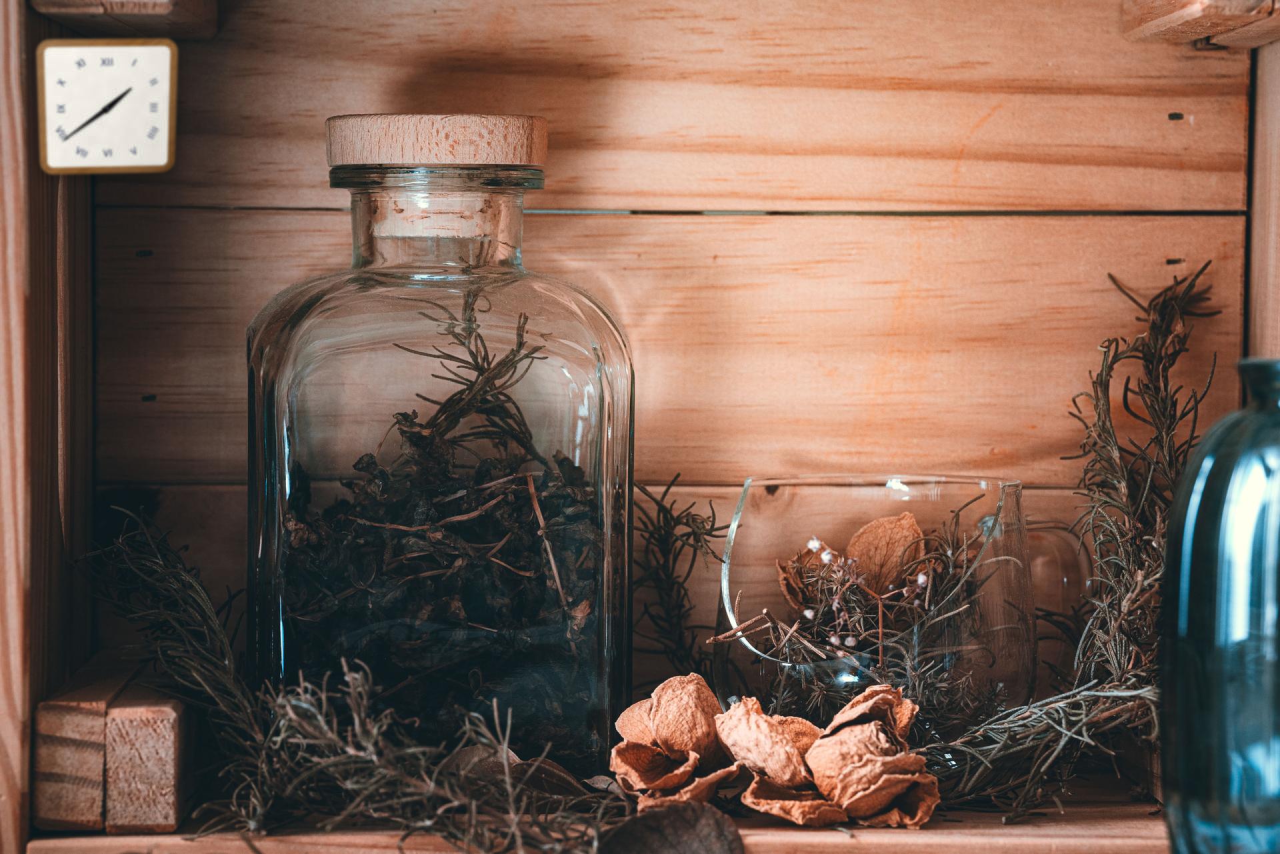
1:39
